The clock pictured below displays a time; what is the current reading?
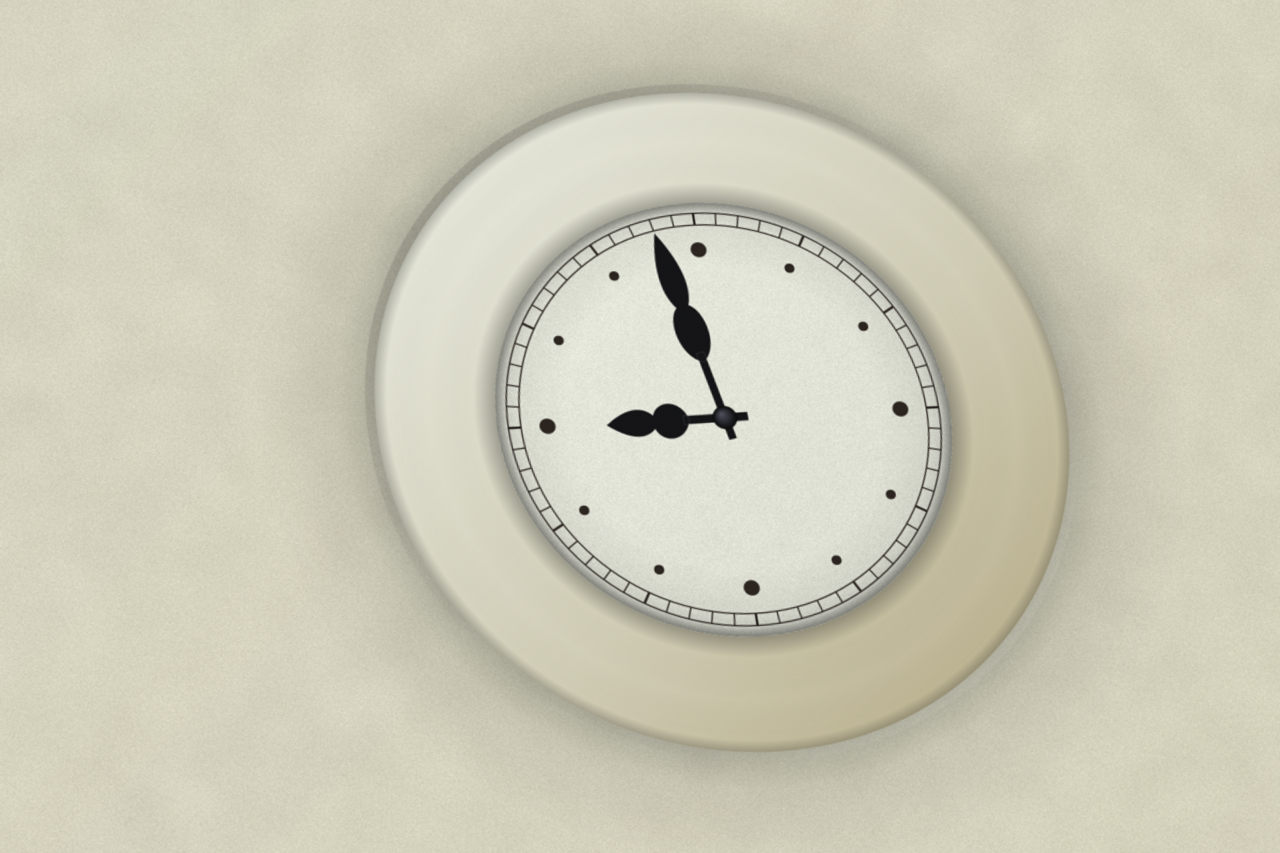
8:58
